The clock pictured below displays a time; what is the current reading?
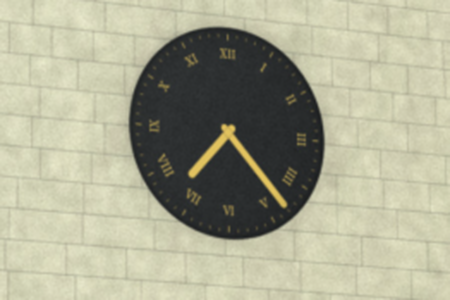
7:23
